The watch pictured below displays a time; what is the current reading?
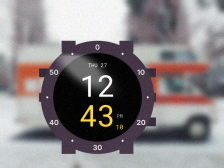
12:43
